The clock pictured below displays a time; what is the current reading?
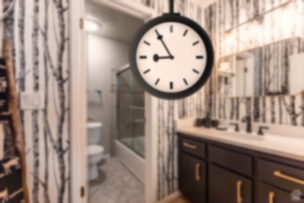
8:55
